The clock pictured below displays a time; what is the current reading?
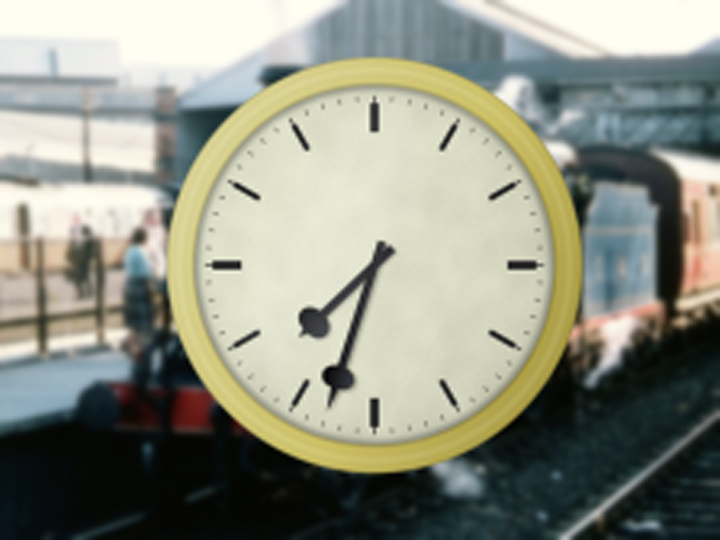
7:33
